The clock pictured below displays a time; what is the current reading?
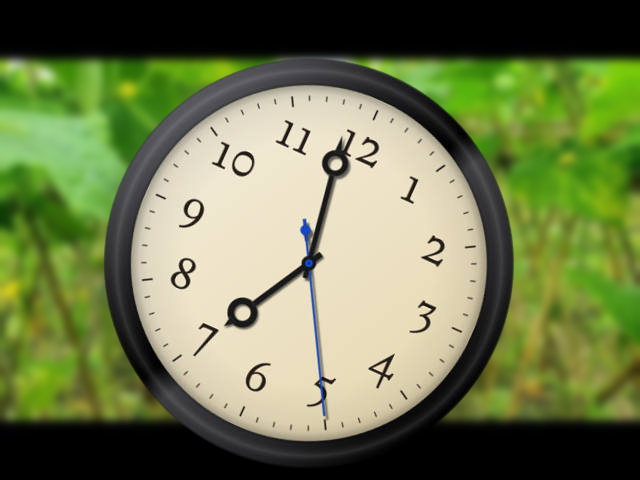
6:58:25
